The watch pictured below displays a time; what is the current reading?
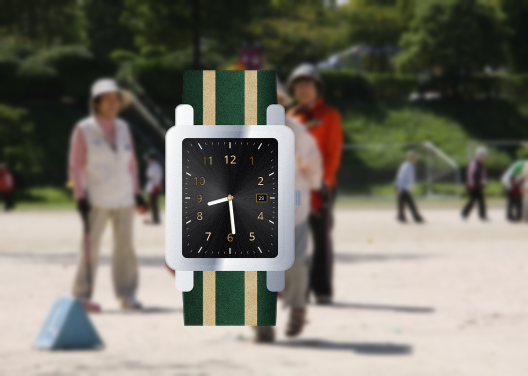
8:29
